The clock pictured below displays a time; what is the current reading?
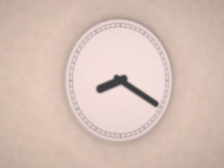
8:20
